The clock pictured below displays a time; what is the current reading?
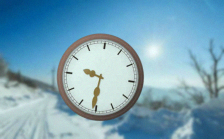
9:31
